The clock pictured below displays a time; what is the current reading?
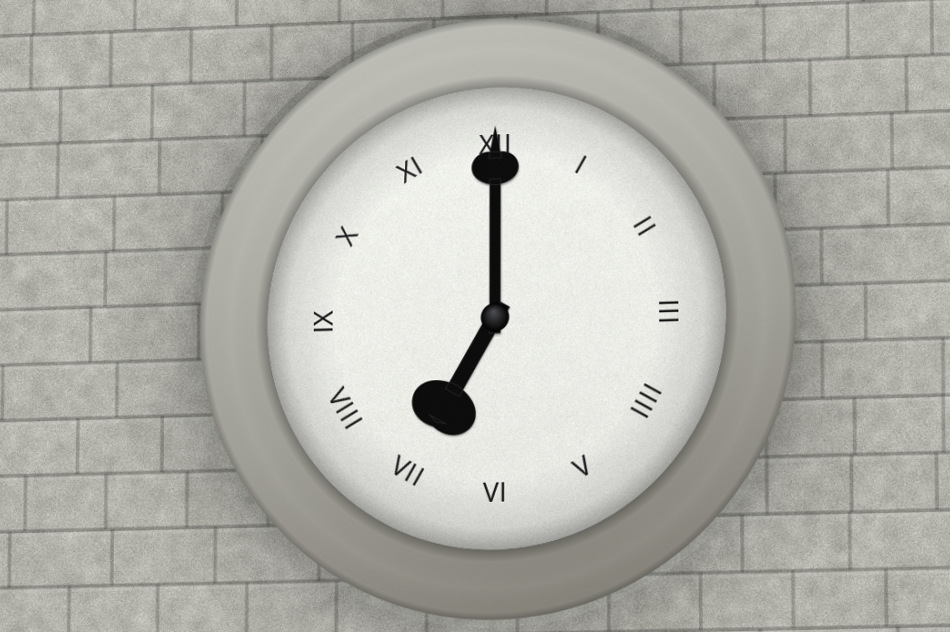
7:00
